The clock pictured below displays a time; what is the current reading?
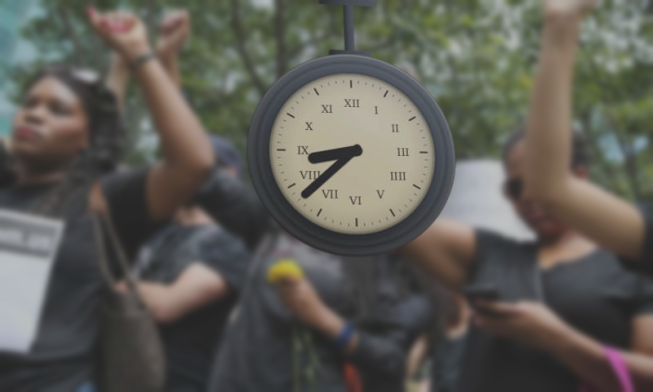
8:38
